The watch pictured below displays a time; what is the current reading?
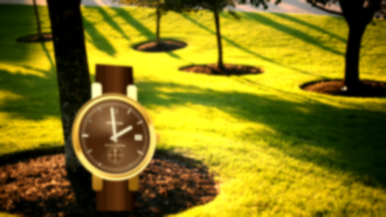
1:59
